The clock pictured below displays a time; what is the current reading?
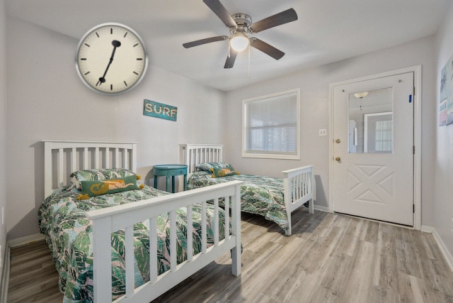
12:34
